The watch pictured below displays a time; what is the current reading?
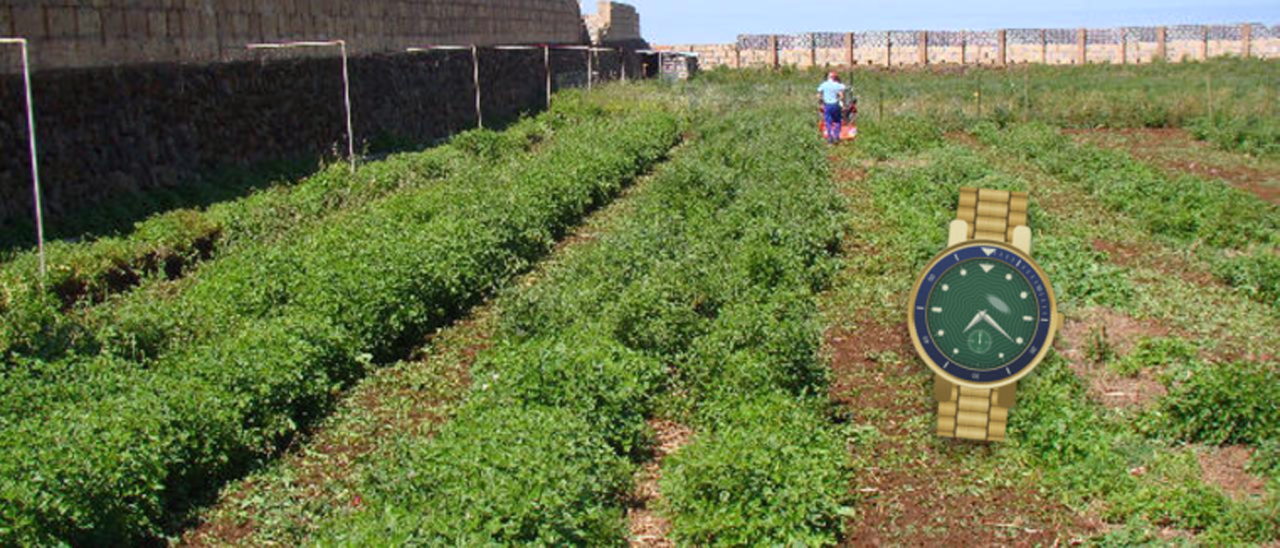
7:21
